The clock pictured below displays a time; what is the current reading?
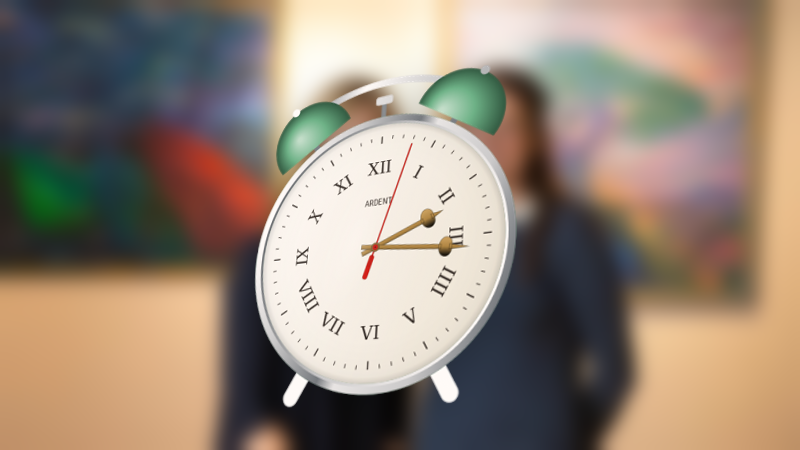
2:16:03
